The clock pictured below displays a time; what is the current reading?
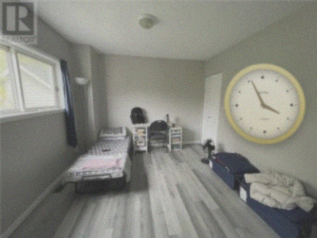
3:56
